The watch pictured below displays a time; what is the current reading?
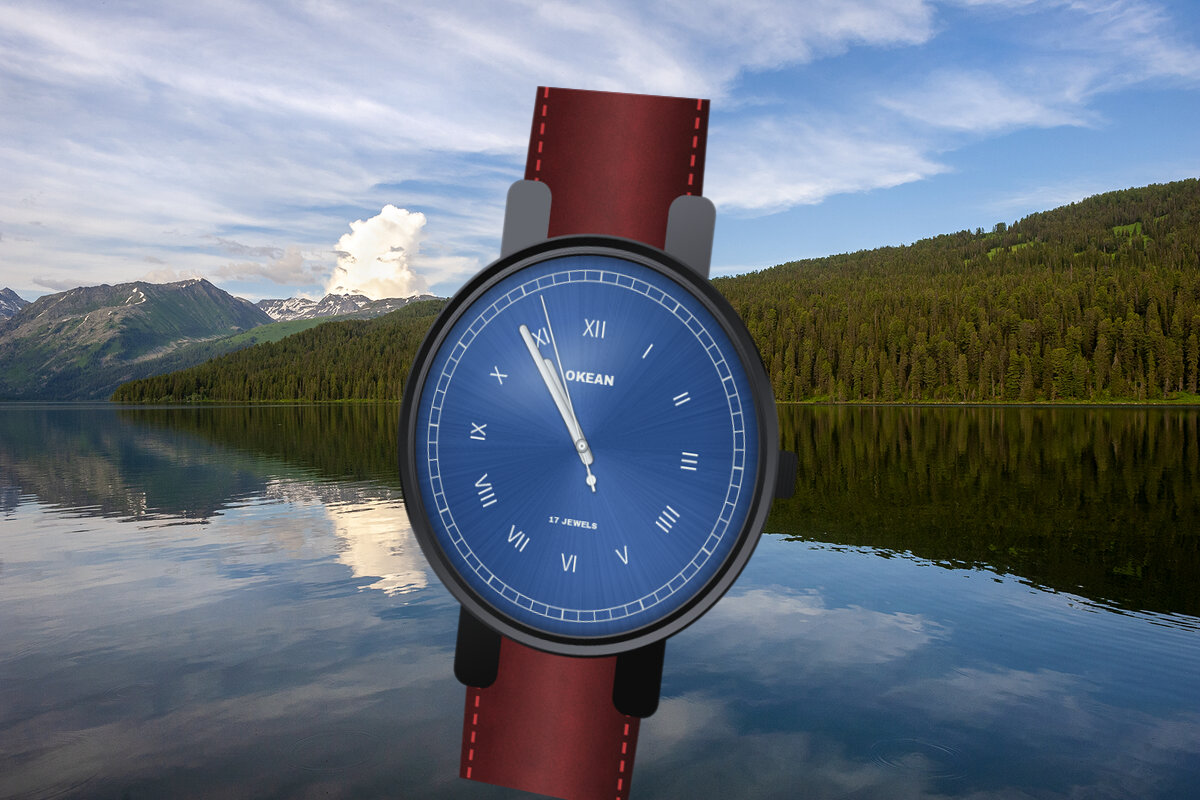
10:53:56
